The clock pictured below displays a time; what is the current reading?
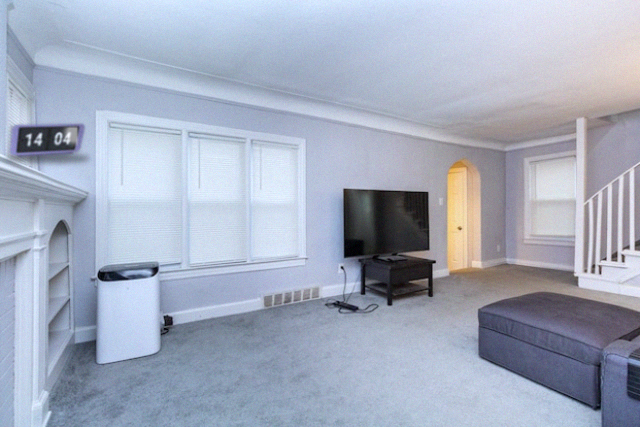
14:04
